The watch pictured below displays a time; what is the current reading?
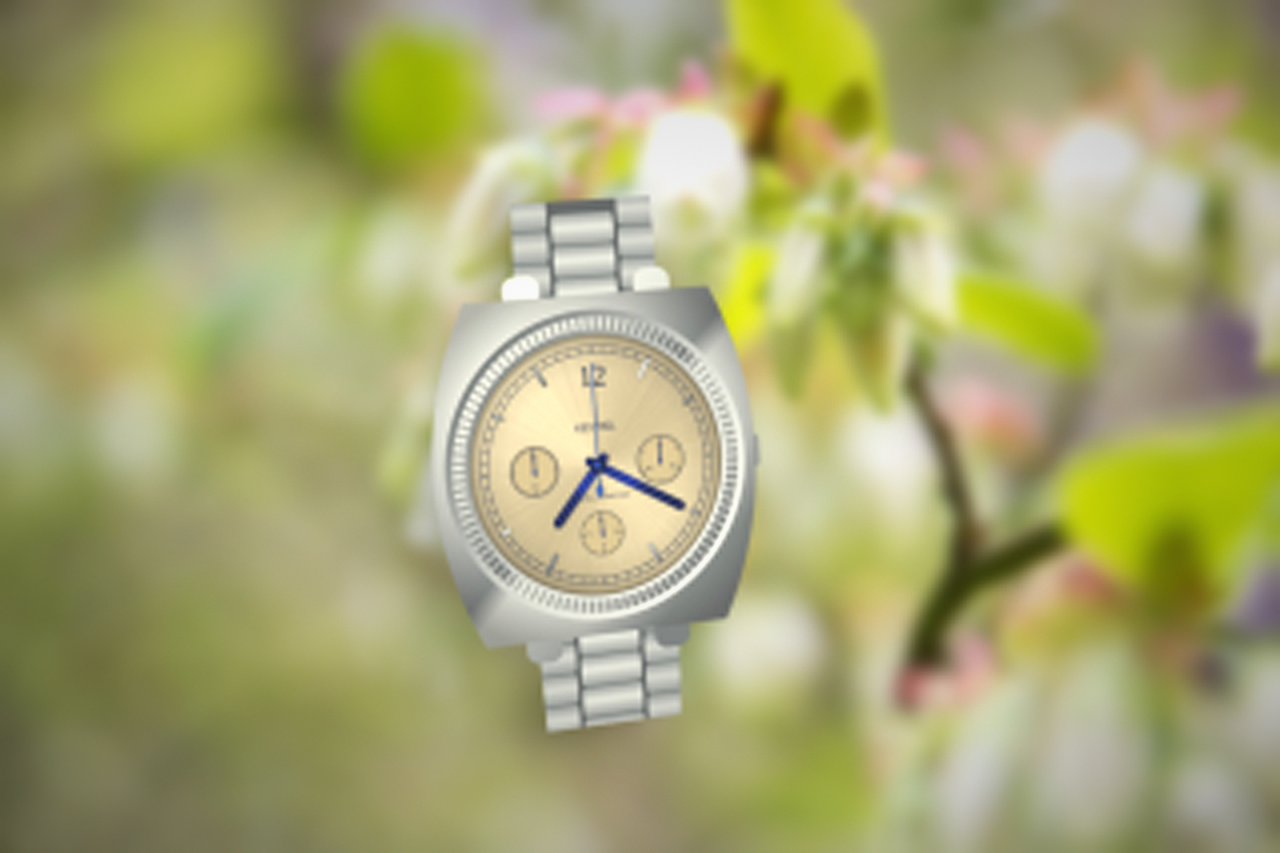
7:20
